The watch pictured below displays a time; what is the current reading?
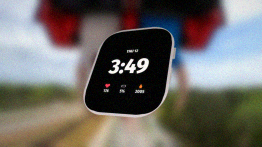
3:49
